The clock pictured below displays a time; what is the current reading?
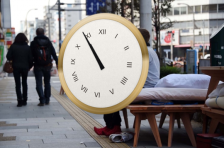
10:54
